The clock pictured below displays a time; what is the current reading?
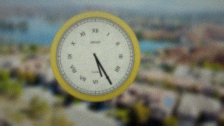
5:25
